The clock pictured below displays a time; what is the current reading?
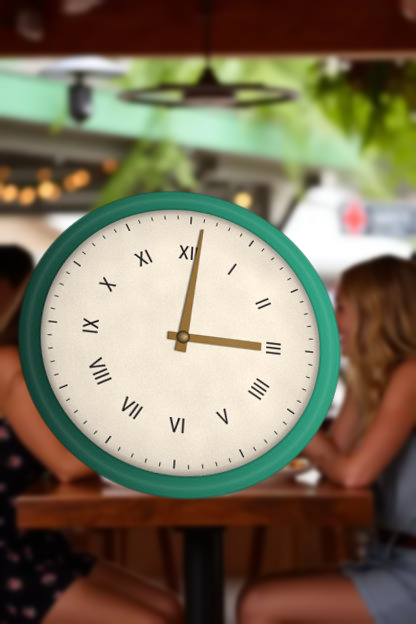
3:01
